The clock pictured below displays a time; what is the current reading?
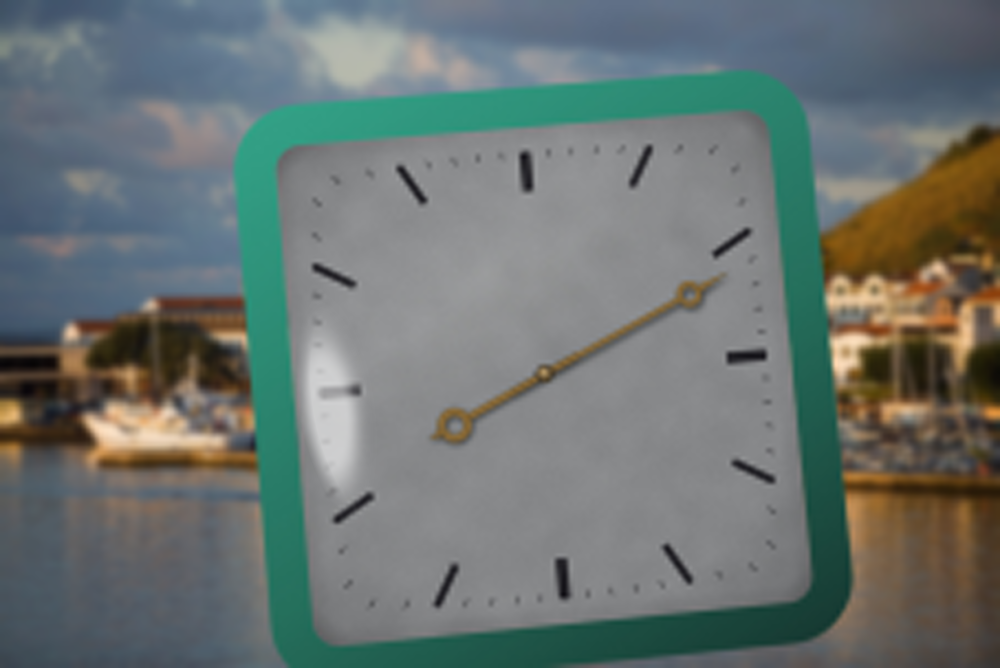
8:11
